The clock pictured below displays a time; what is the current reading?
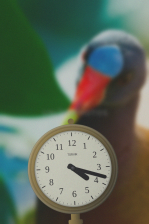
4:18
